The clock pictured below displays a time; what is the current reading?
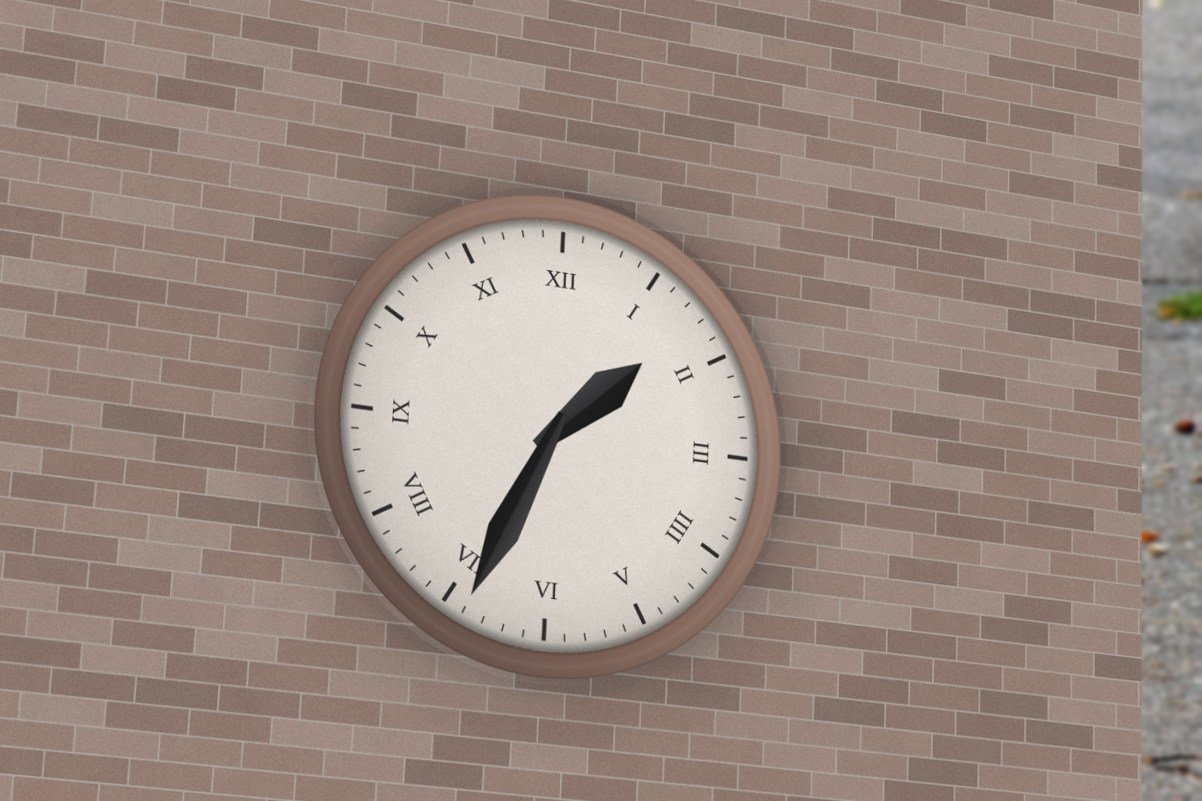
1:34
